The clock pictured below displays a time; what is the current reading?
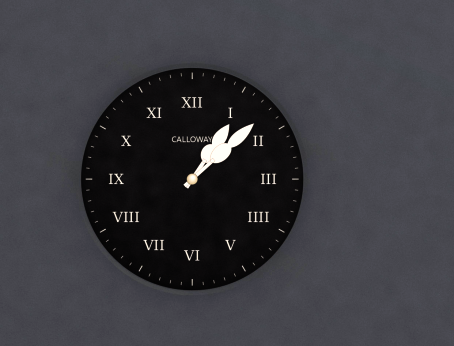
1:08
